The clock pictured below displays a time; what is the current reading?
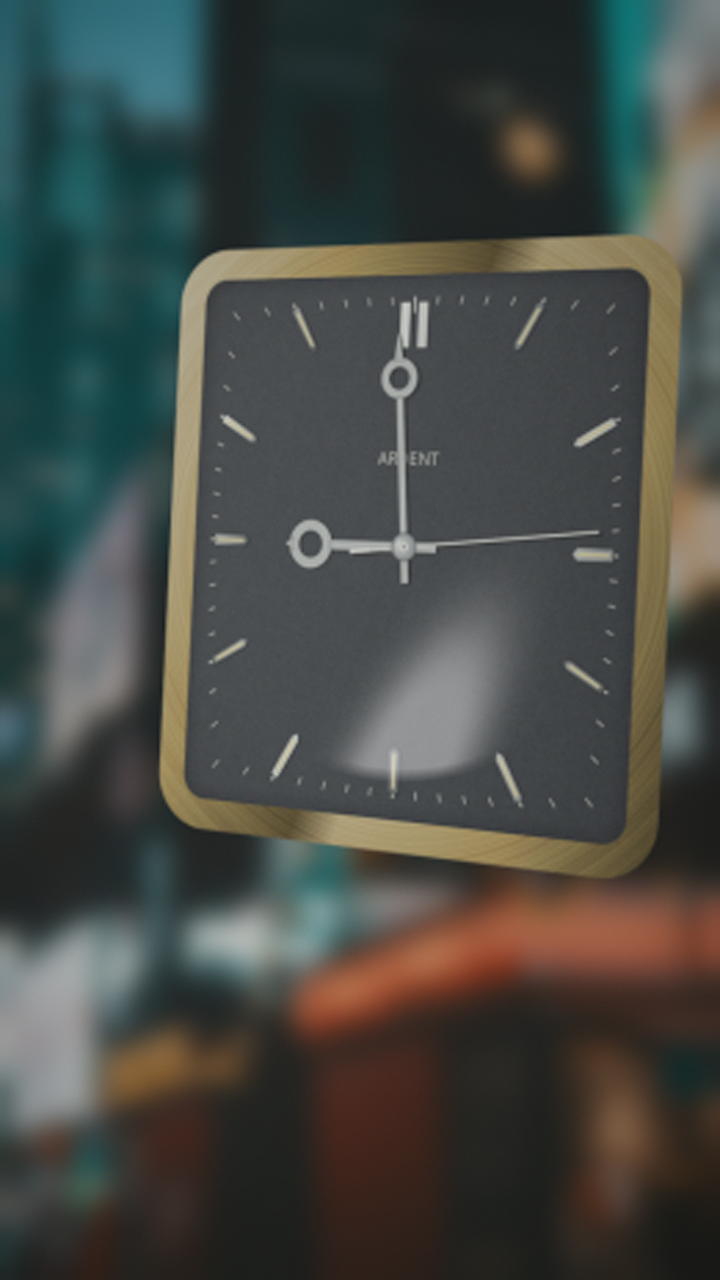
8:59:14
